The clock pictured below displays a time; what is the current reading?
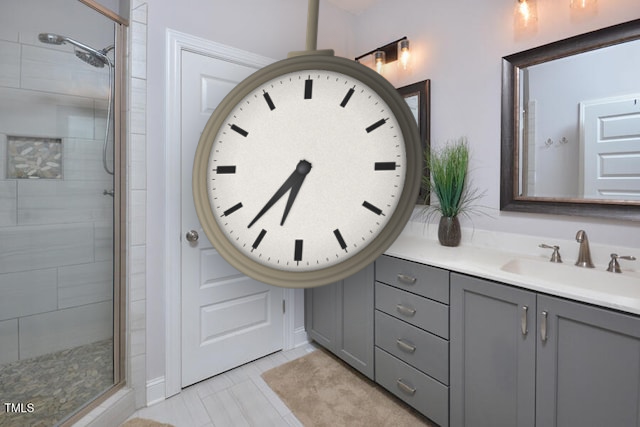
6:37
